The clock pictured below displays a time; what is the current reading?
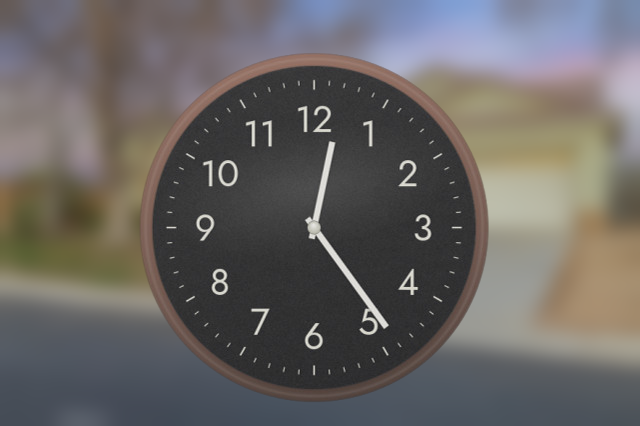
12:24
